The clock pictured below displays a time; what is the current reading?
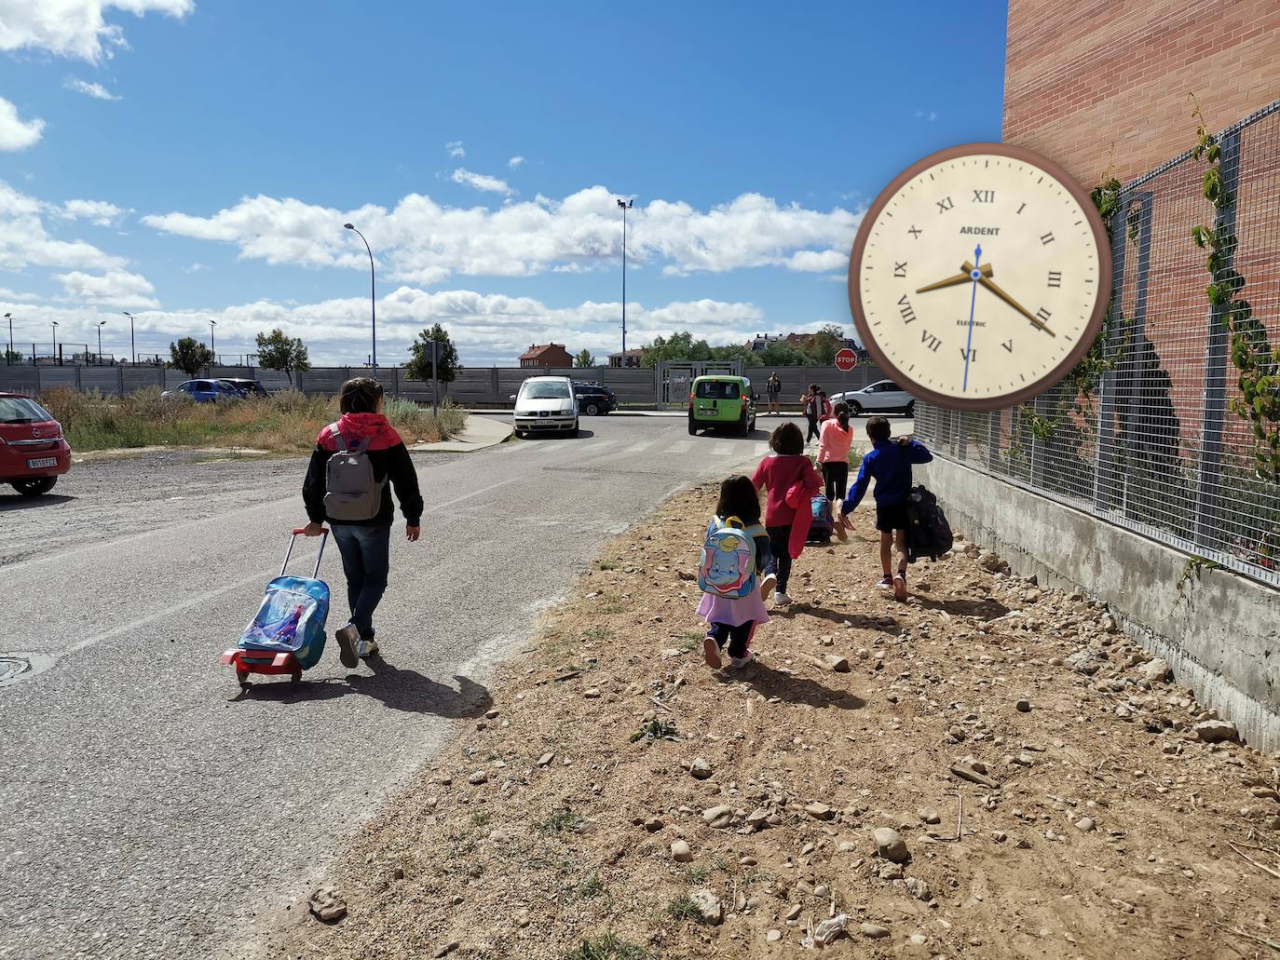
8:20:30
